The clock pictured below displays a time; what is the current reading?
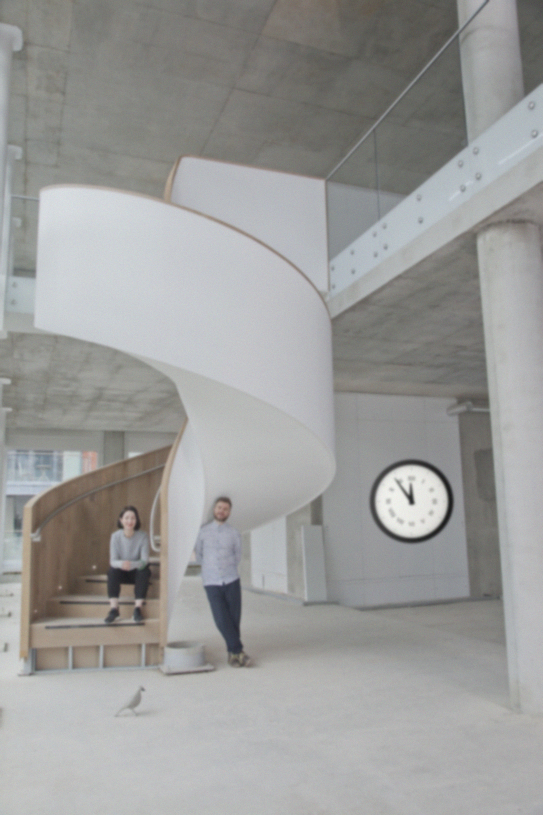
11:54
